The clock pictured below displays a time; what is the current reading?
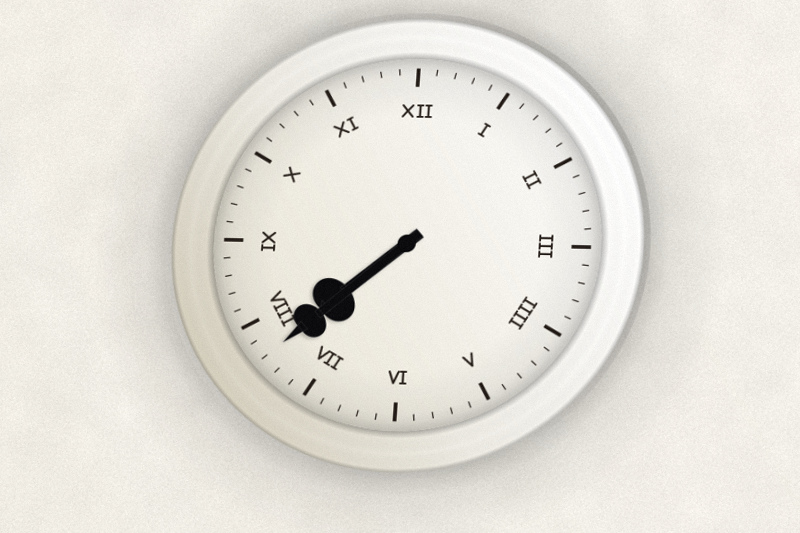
7:38
